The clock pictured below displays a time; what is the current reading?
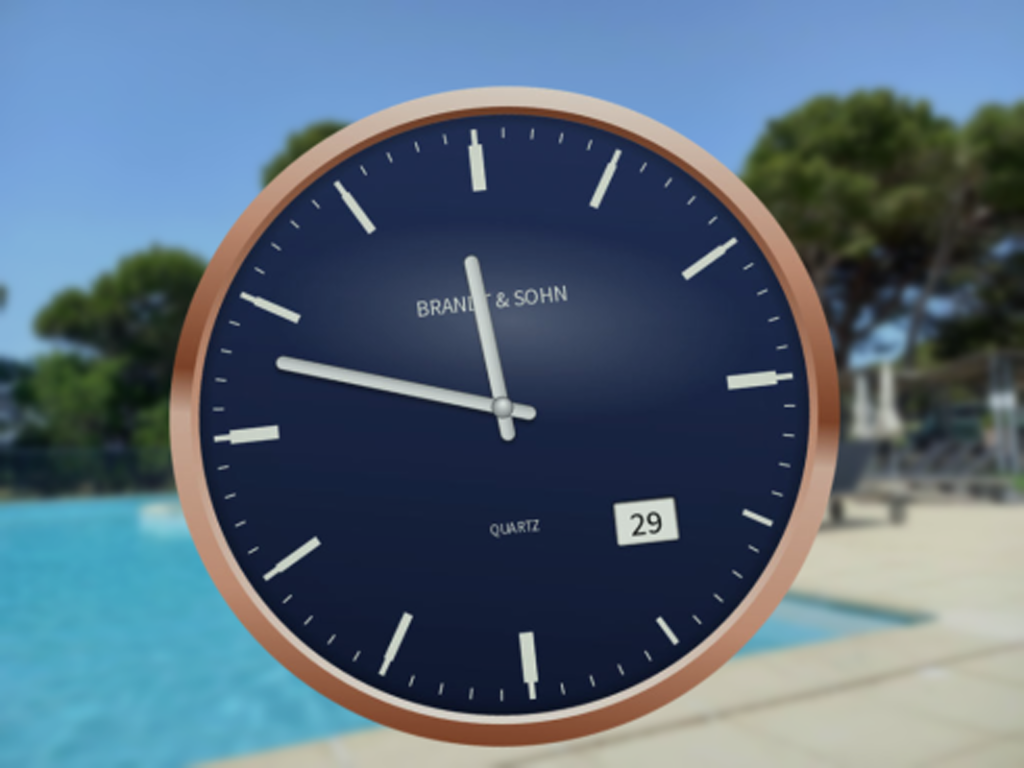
11:48
